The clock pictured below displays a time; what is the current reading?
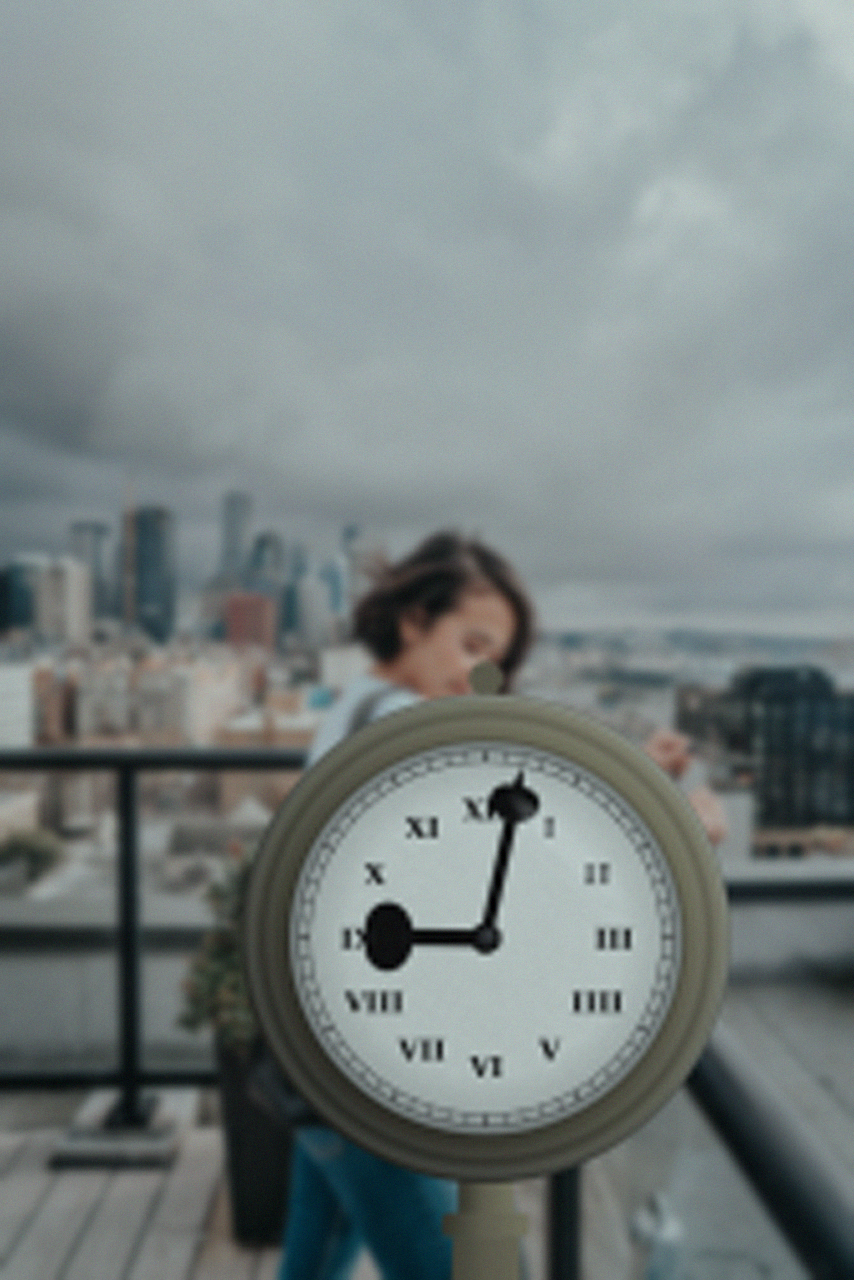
9:02
